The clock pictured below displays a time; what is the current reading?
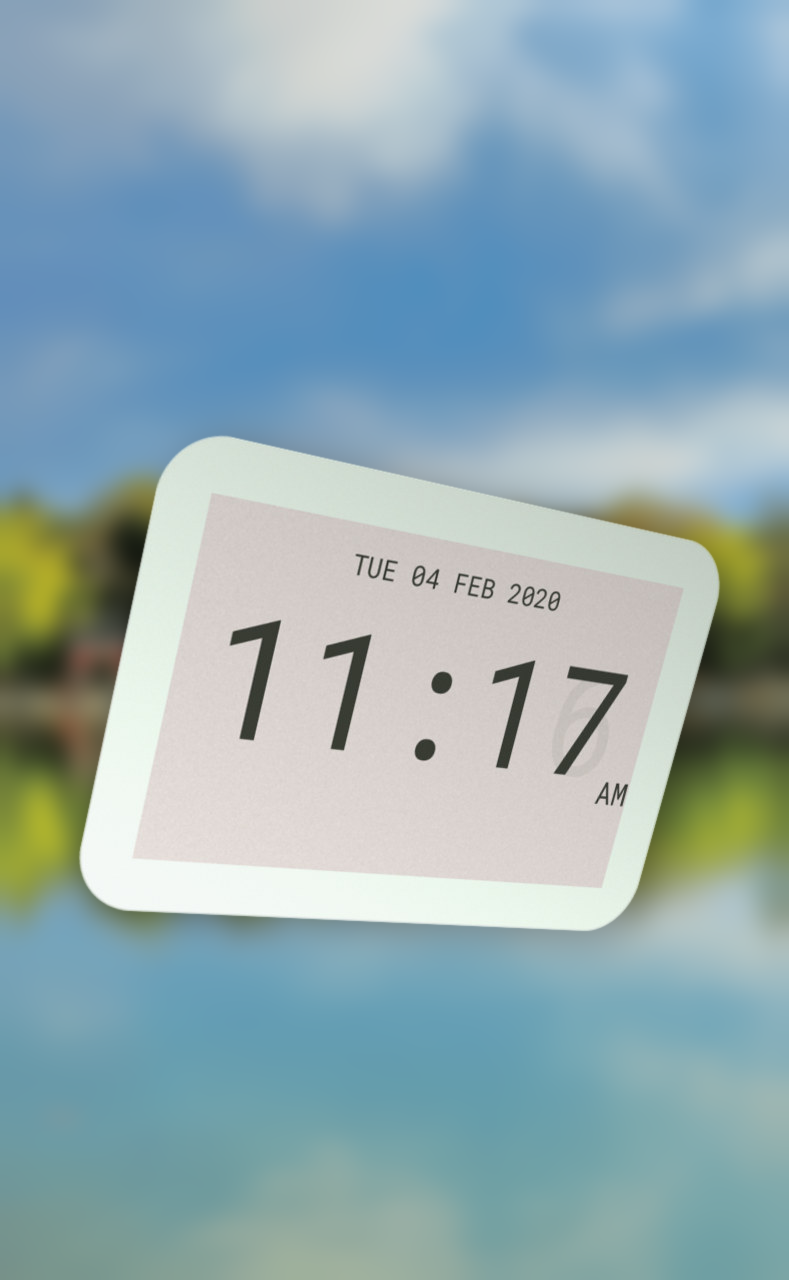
11:17
